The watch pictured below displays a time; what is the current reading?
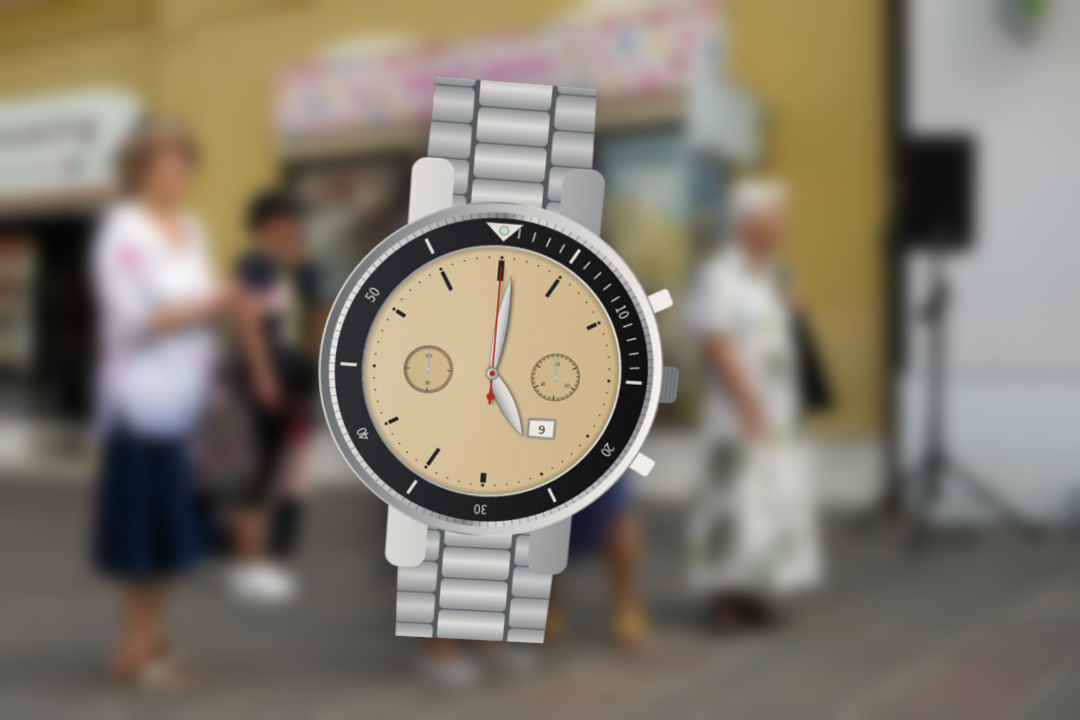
5:01
